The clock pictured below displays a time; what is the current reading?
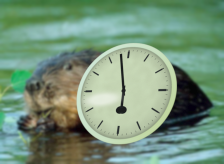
5:58
